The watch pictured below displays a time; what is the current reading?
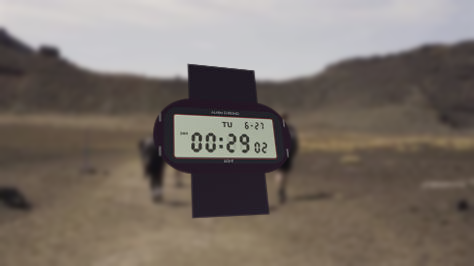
0:29:02
